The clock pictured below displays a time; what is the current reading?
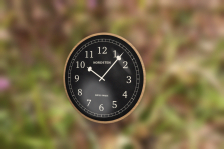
10:07
